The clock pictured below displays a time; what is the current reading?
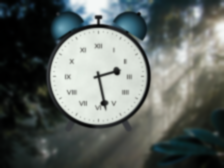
2:28
